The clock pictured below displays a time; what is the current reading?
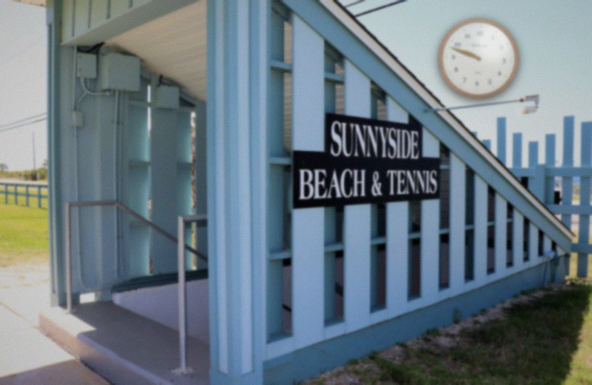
9:48
